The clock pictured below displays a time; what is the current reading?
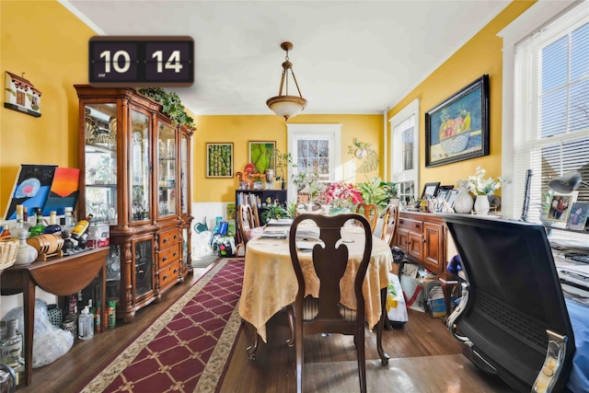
10:14
